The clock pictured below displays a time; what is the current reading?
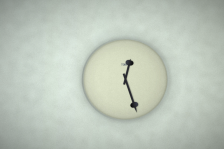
12:27
